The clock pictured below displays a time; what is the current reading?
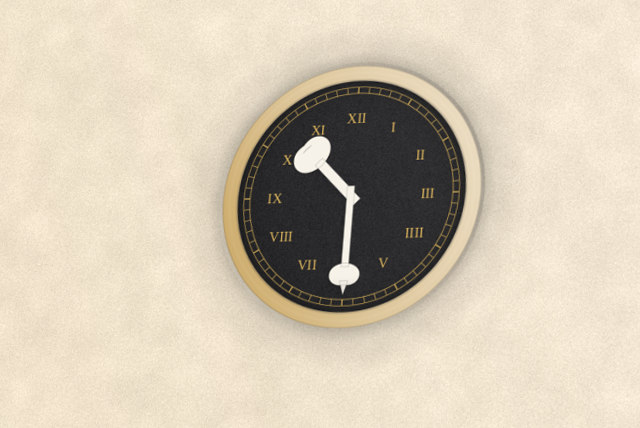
10:30
